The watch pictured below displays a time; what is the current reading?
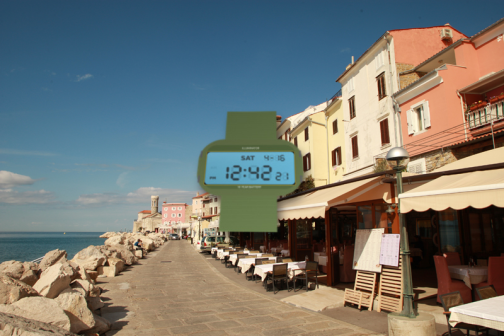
12:42:21
